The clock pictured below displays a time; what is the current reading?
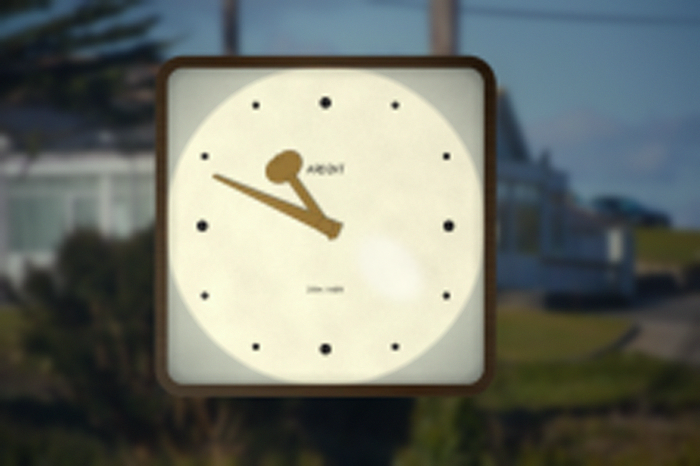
10:49
